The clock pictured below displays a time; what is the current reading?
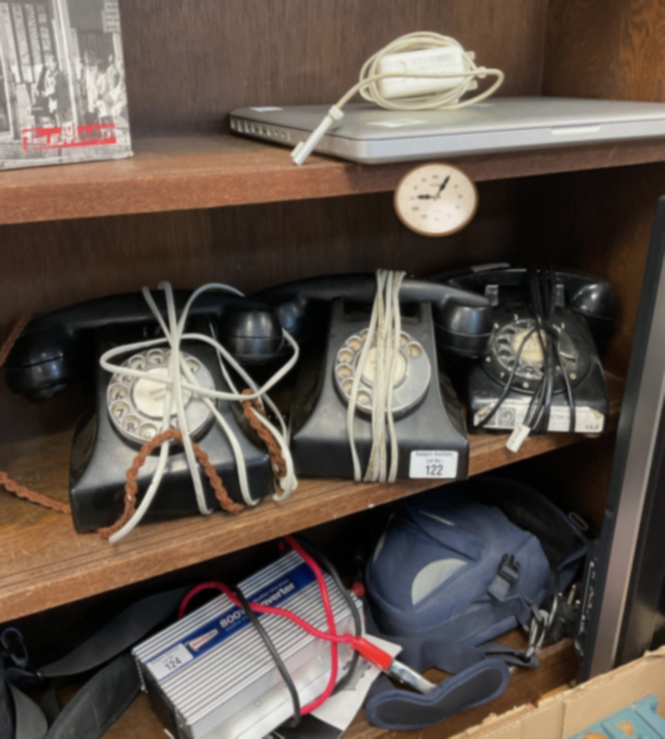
9:05
